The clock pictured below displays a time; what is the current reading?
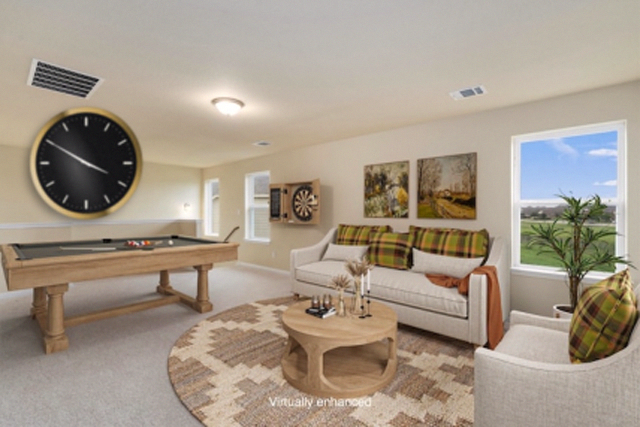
3:50
